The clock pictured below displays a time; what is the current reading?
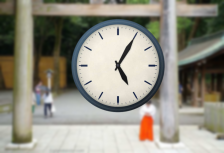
5:05
